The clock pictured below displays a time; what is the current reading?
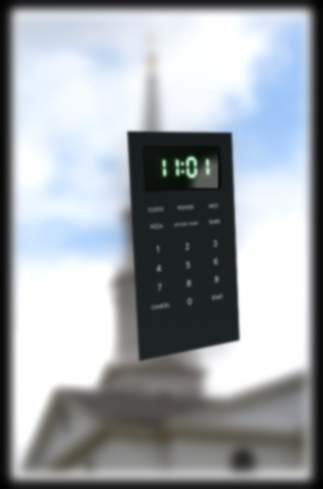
11:01
